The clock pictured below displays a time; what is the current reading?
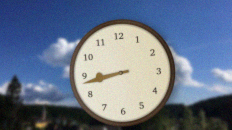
8:43
